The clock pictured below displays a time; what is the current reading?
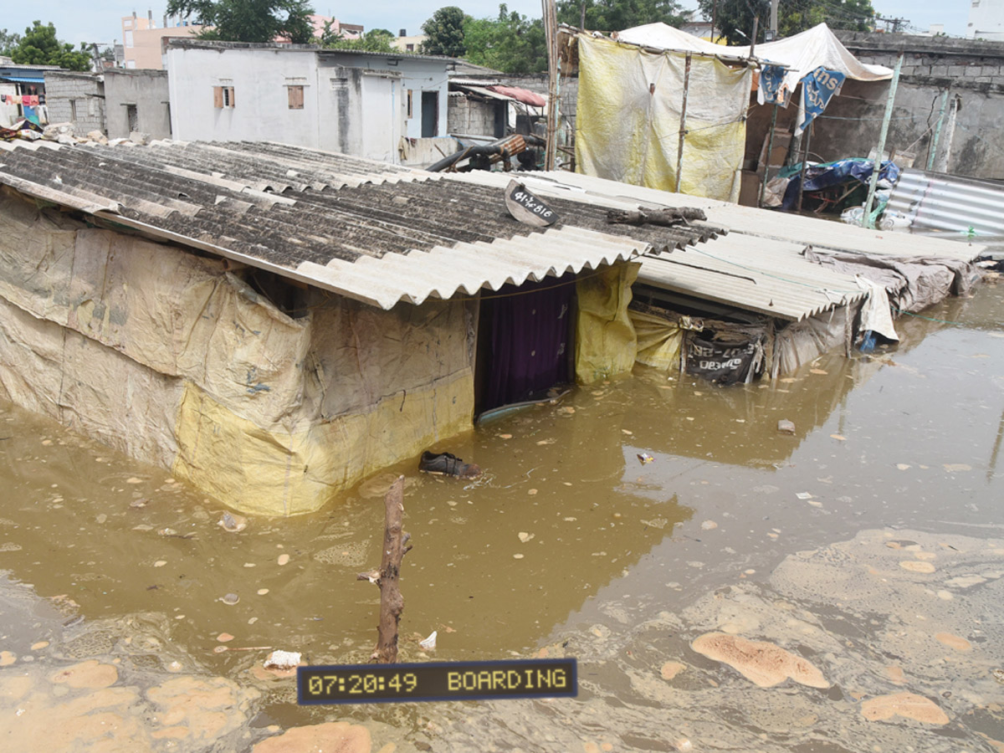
7:20:49
